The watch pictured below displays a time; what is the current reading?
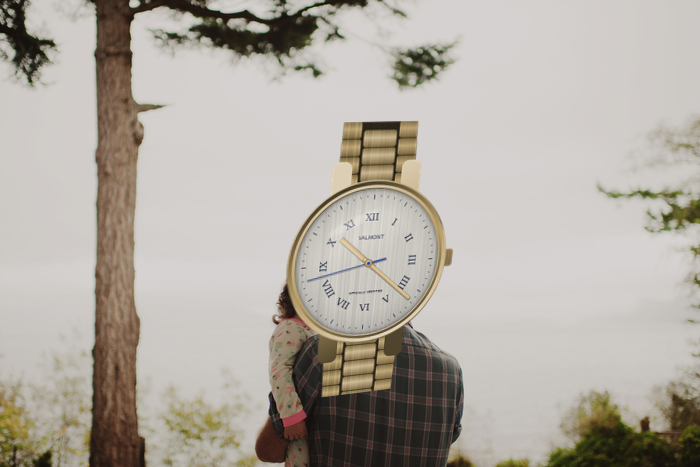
10:21:43
